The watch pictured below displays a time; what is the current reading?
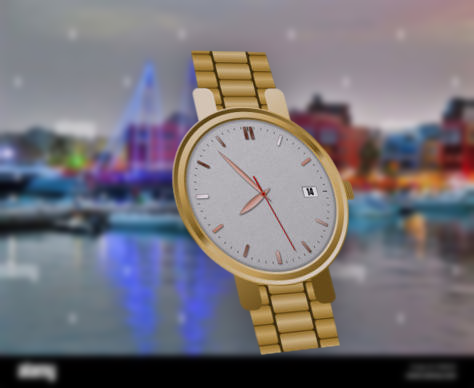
7:53:27
